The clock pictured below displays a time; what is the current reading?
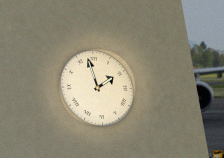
1:58
